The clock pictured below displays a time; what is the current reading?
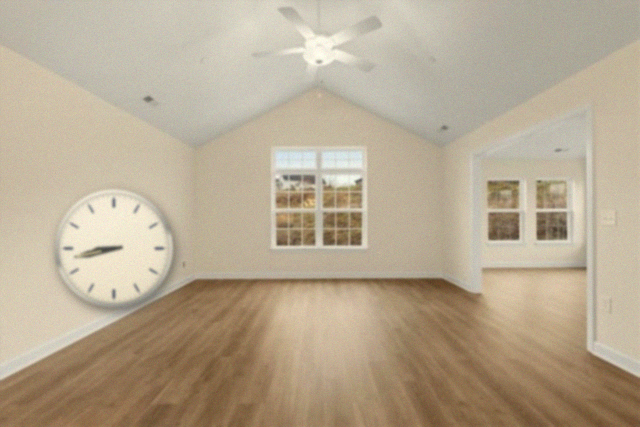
8:43
